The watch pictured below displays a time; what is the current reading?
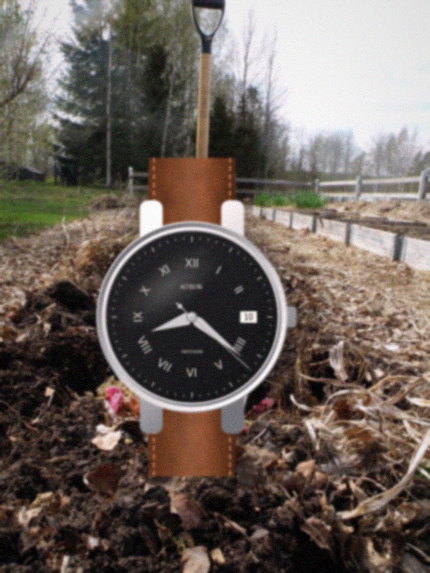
8:21:22
